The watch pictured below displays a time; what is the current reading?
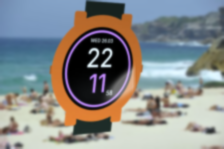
22:11
